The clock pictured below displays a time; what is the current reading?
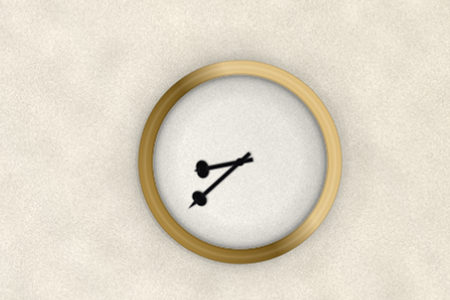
8:38
